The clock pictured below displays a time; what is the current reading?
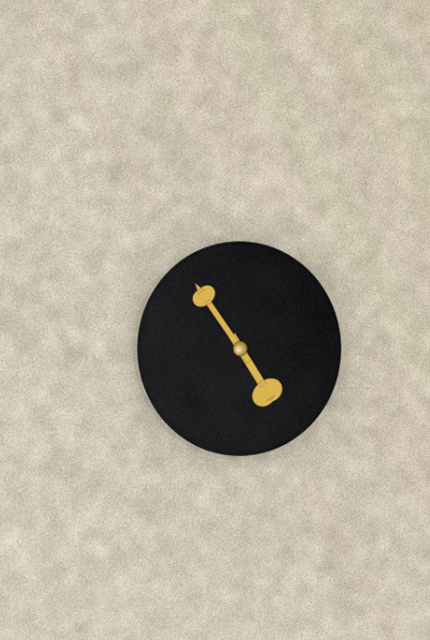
4:54
